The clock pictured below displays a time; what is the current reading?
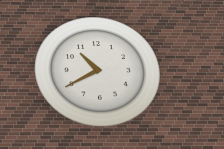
10:40
